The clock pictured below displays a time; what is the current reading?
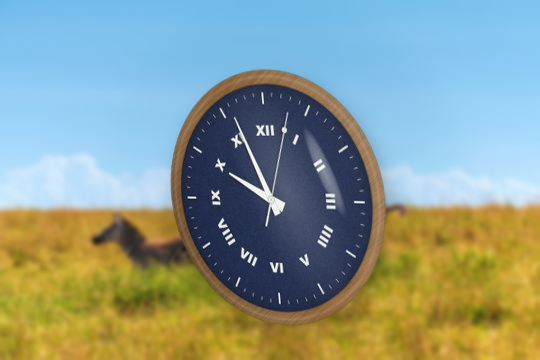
9:56:03
